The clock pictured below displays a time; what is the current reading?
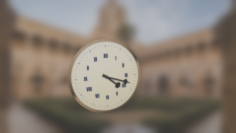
4:18
